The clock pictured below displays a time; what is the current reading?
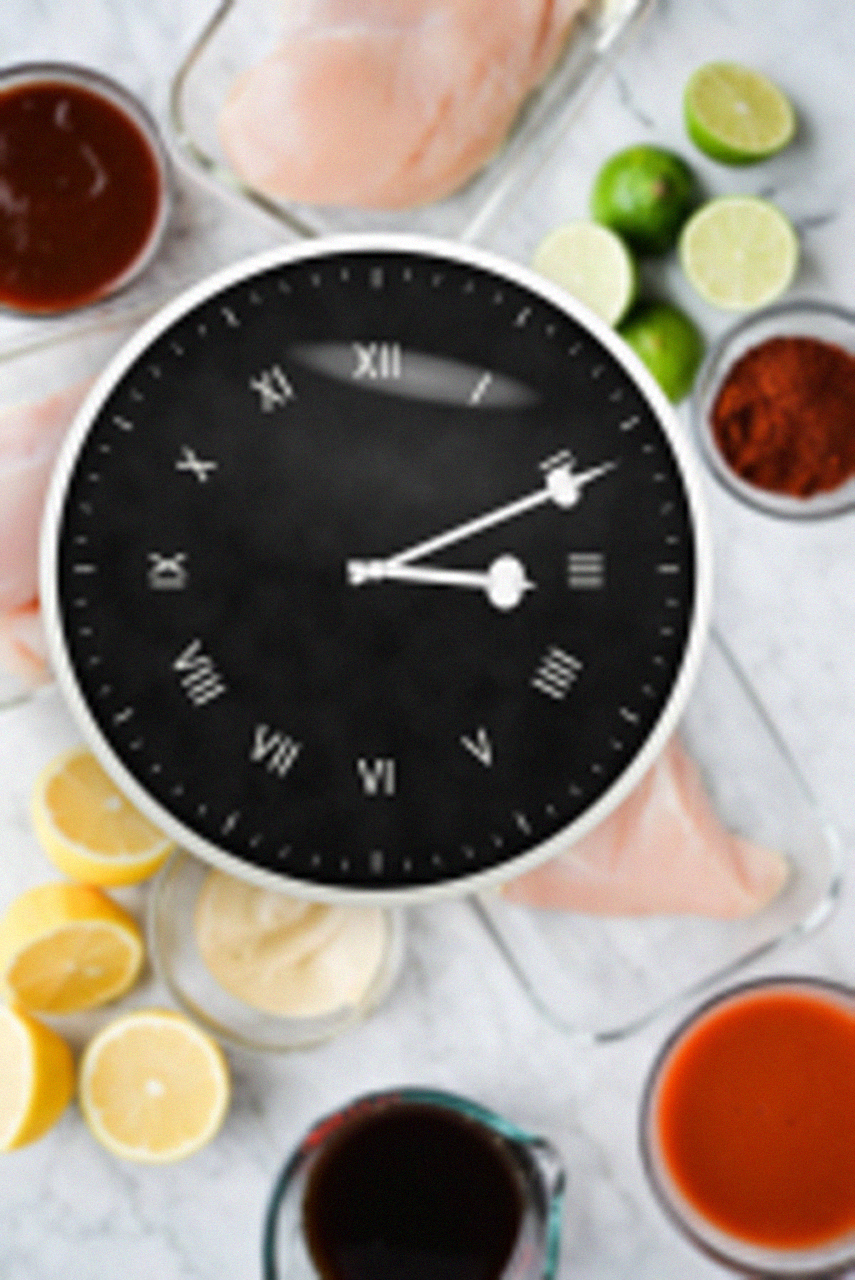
3:11
